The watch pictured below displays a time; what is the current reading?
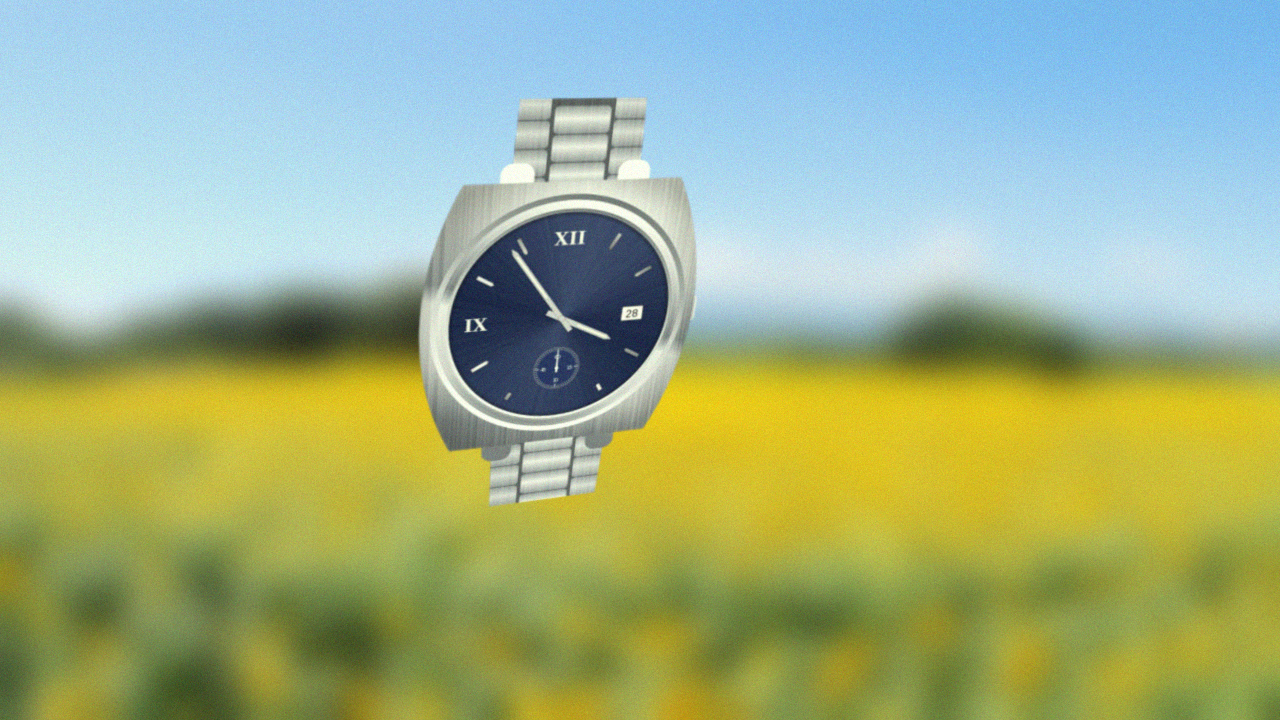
3:54
